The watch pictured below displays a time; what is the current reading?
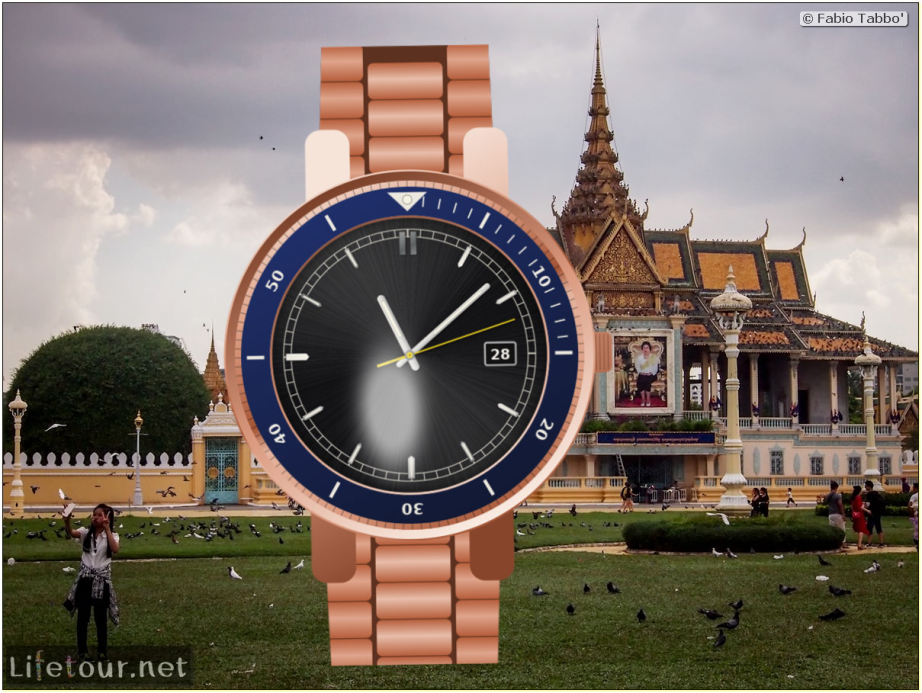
11:08:12
